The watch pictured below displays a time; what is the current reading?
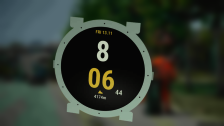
8:06:44
